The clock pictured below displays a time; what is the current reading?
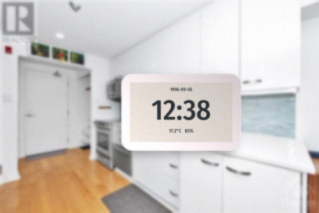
12:38
